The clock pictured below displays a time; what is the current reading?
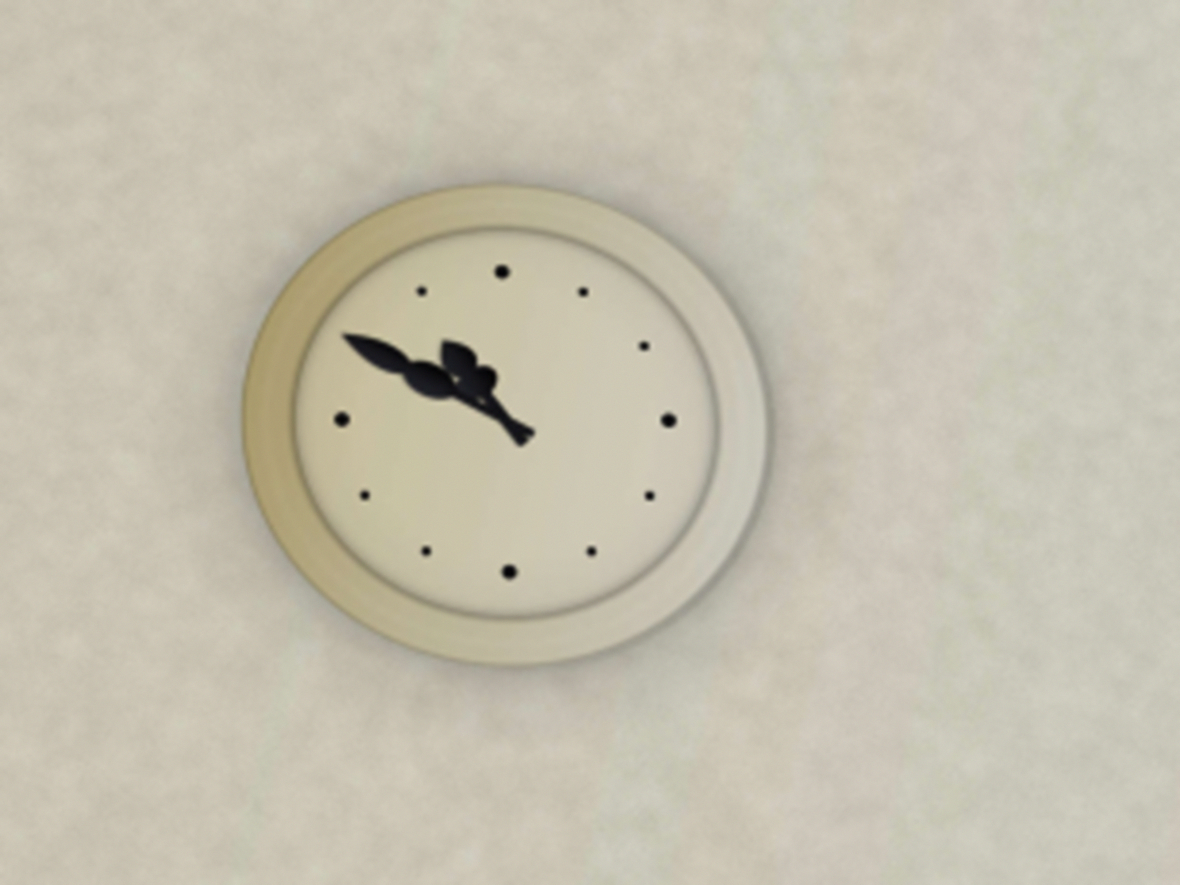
10:50
